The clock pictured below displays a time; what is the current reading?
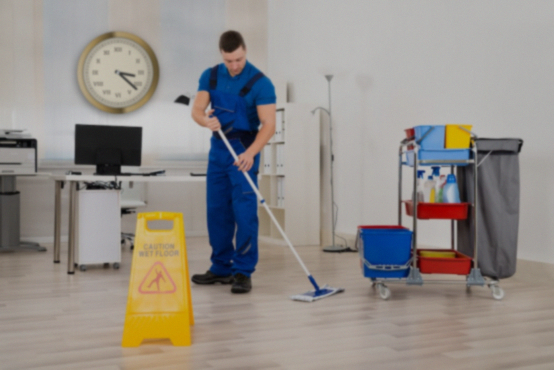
3:22
